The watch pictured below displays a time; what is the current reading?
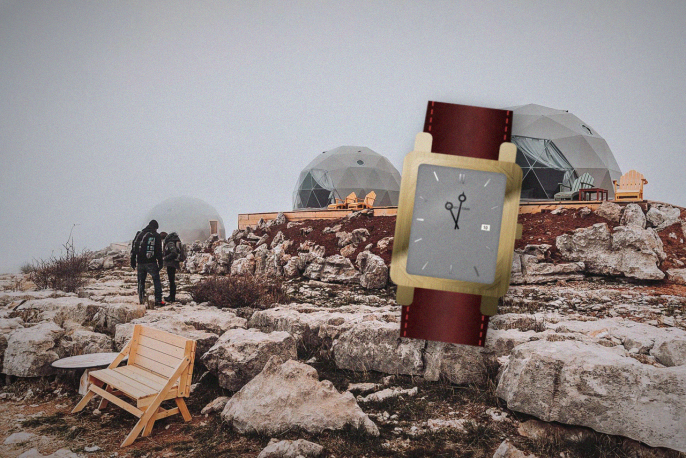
11:01
